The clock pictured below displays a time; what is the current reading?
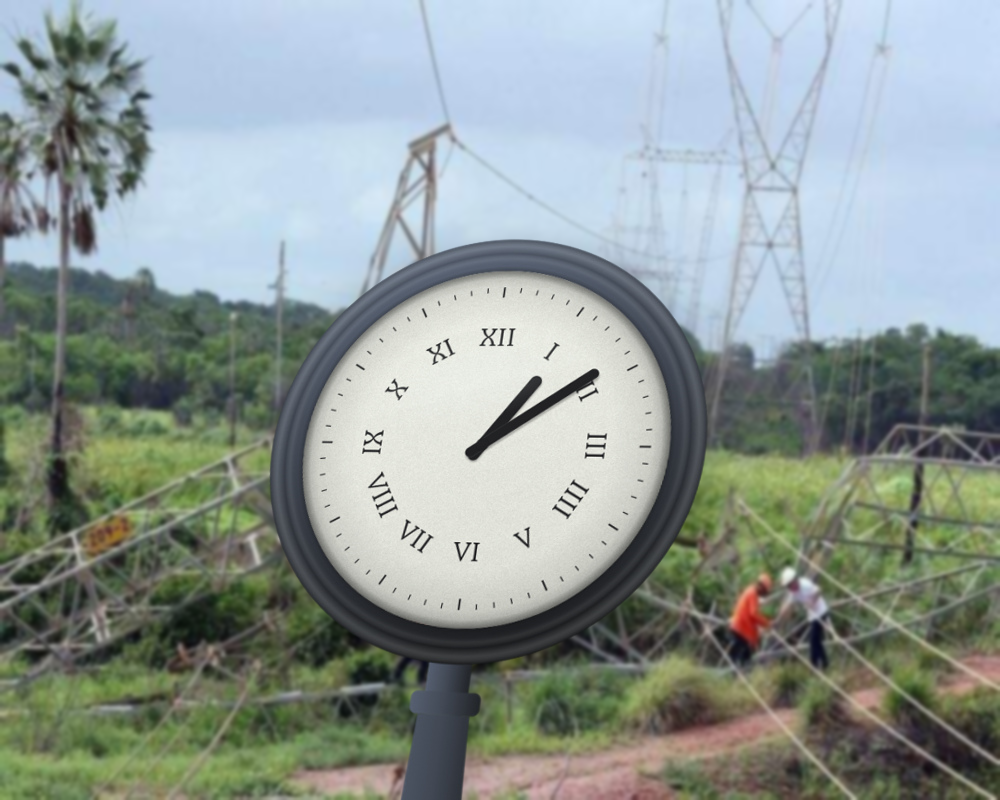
1:09
